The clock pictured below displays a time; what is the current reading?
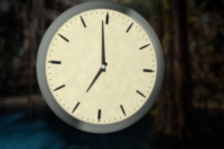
6:59
